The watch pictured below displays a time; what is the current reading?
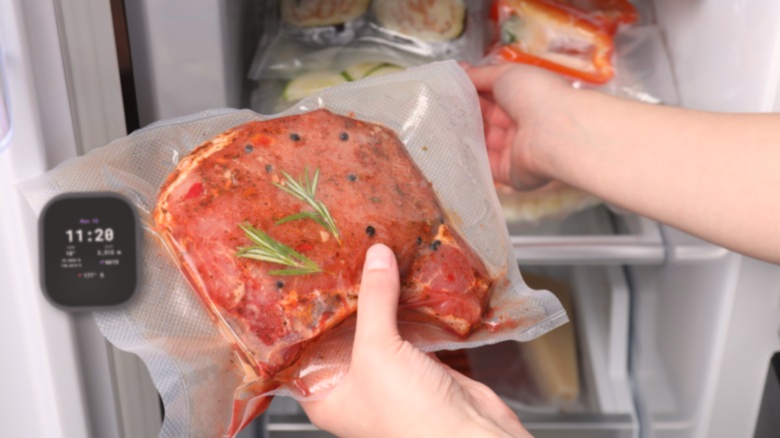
11:20
